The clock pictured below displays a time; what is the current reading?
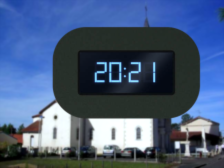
20:21
